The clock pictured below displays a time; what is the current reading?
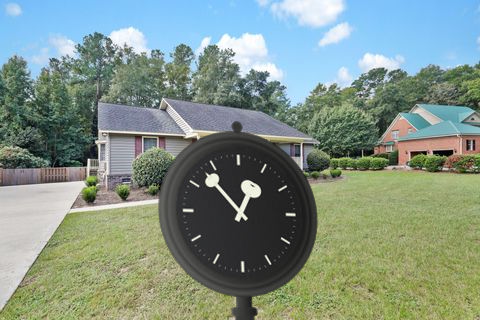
12:53
